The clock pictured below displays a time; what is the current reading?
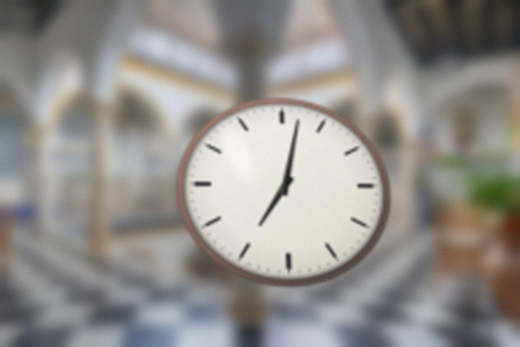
7:02
